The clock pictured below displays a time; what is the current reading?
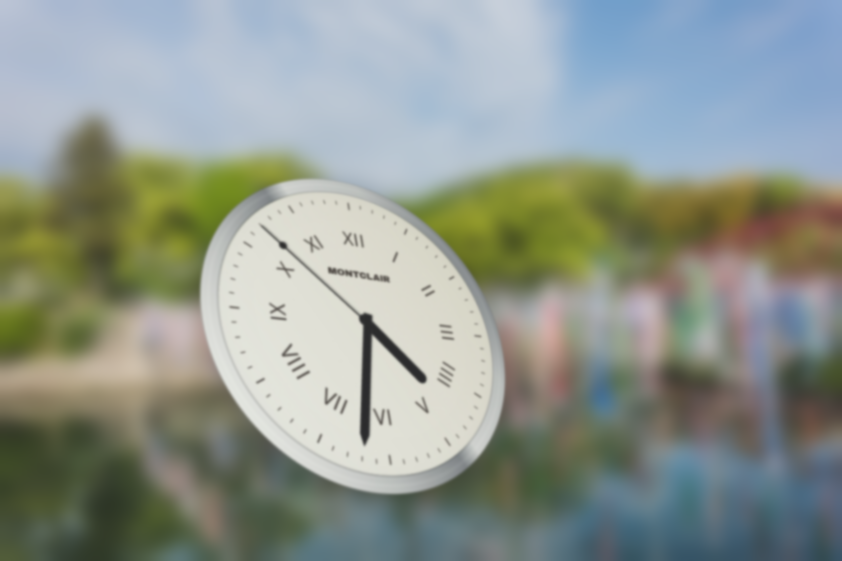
4:31:52
